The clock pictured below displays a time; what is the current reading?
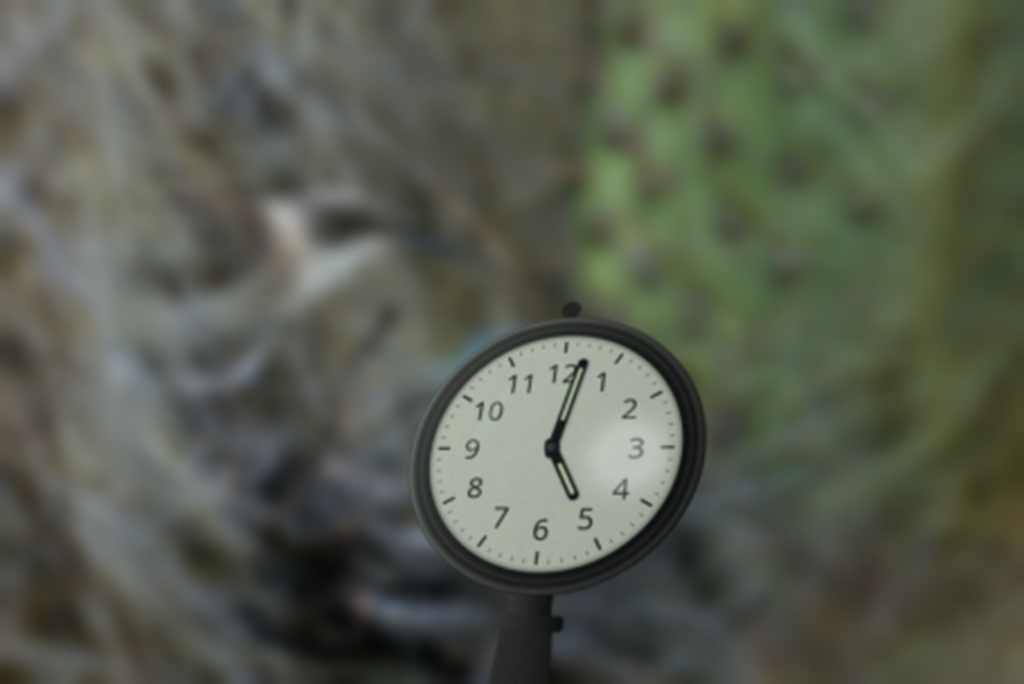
5:02
